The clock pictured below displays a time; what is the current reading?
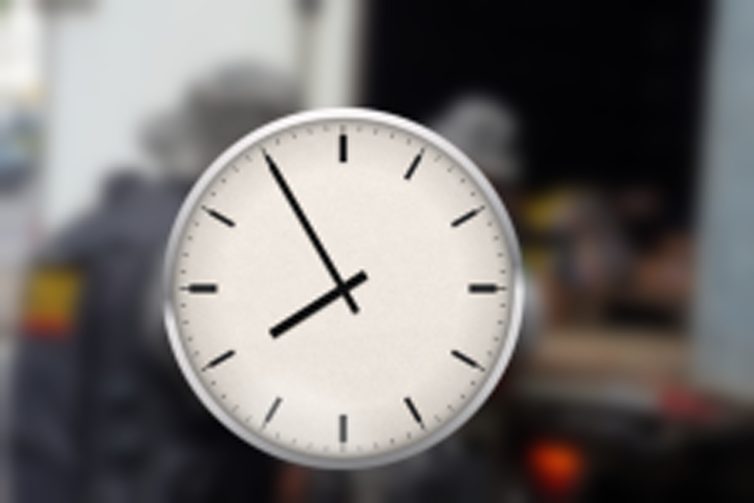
7:55
